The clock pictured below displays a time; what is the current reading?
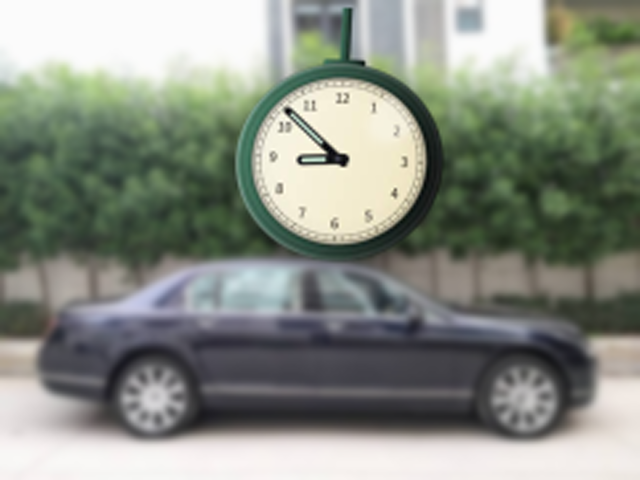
8:52
